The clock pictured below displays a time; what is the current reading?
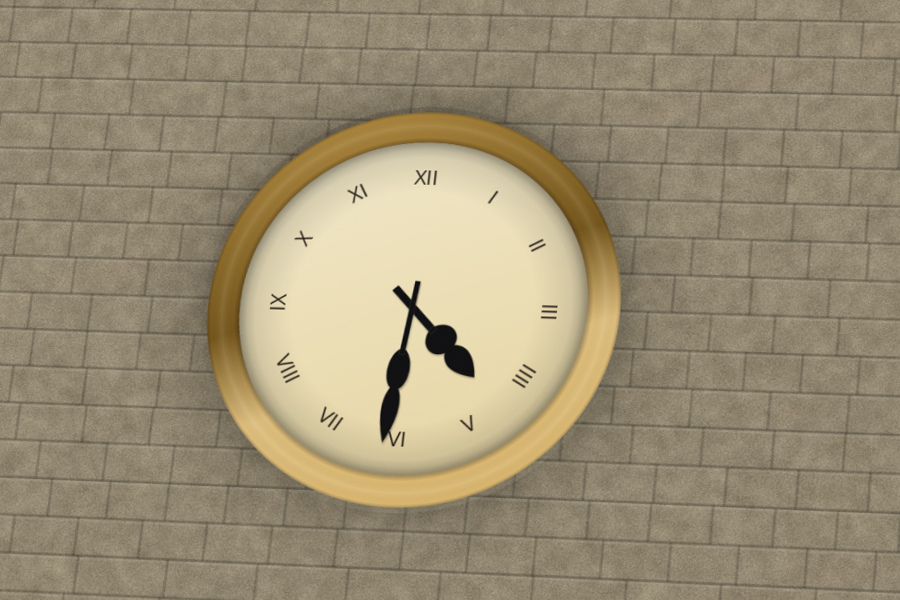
4:31
